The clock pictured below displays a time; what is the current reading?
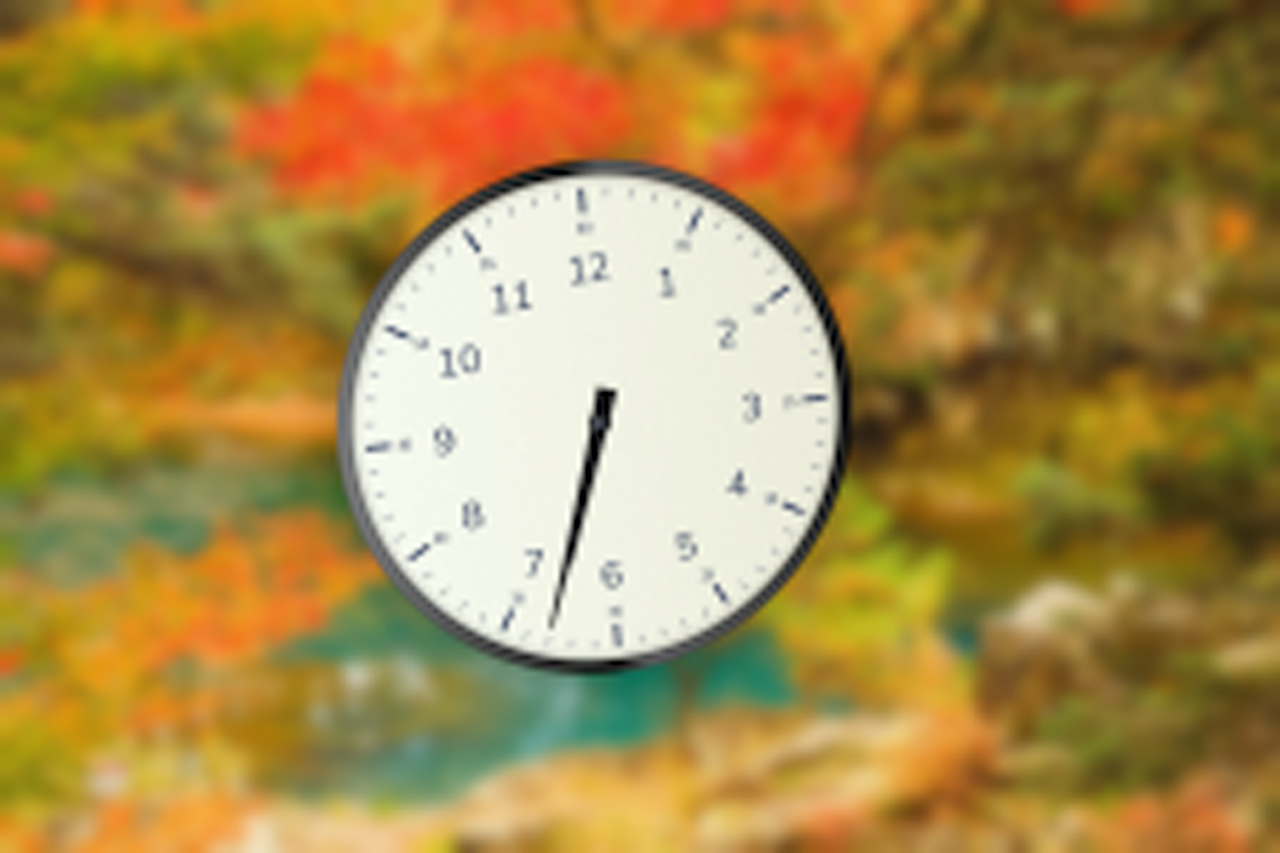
6:33
